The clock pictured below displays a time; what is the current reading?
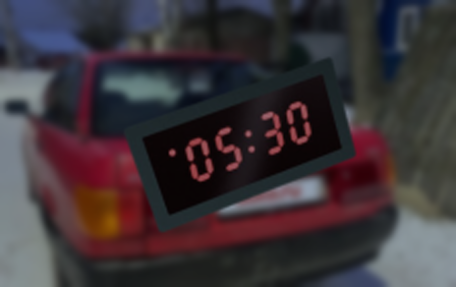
5:30
